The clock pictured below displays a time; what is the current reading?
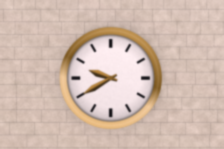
9:40
